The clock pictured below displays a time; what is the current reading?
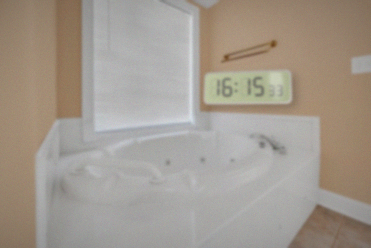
16:15
